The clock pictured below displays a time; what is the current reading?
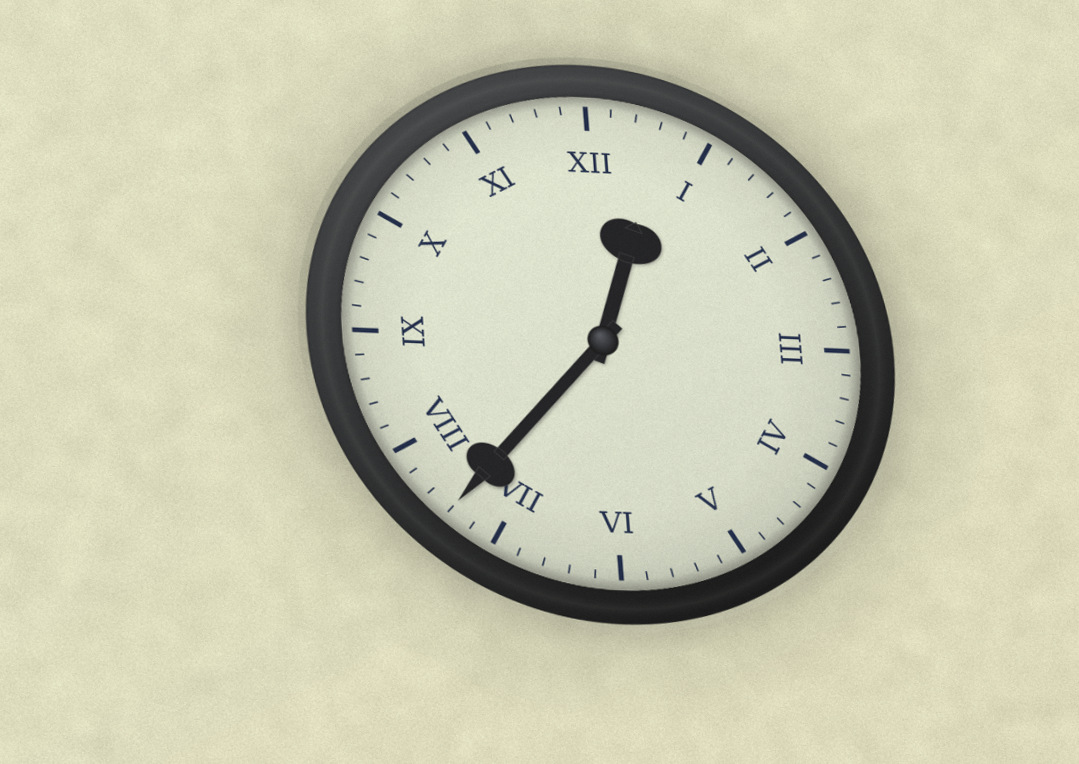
12:37
